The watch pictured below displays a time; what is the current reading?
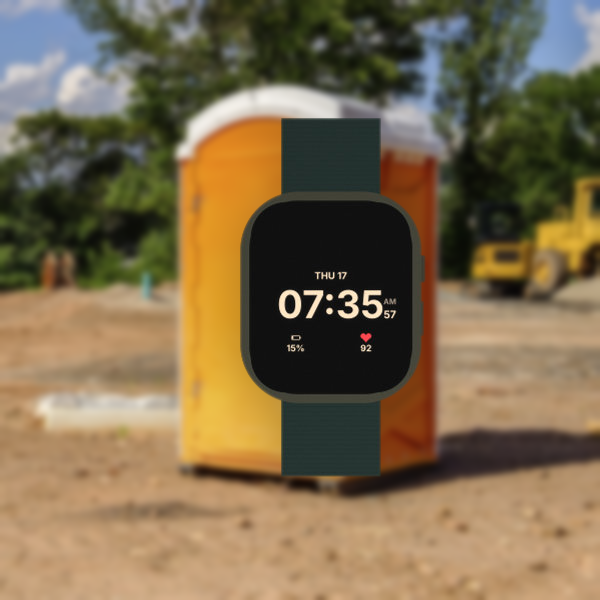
7:35:57
